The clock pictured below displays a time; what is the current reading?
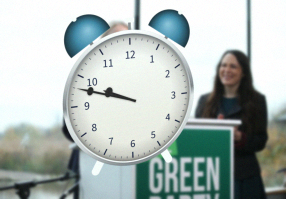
9:48
